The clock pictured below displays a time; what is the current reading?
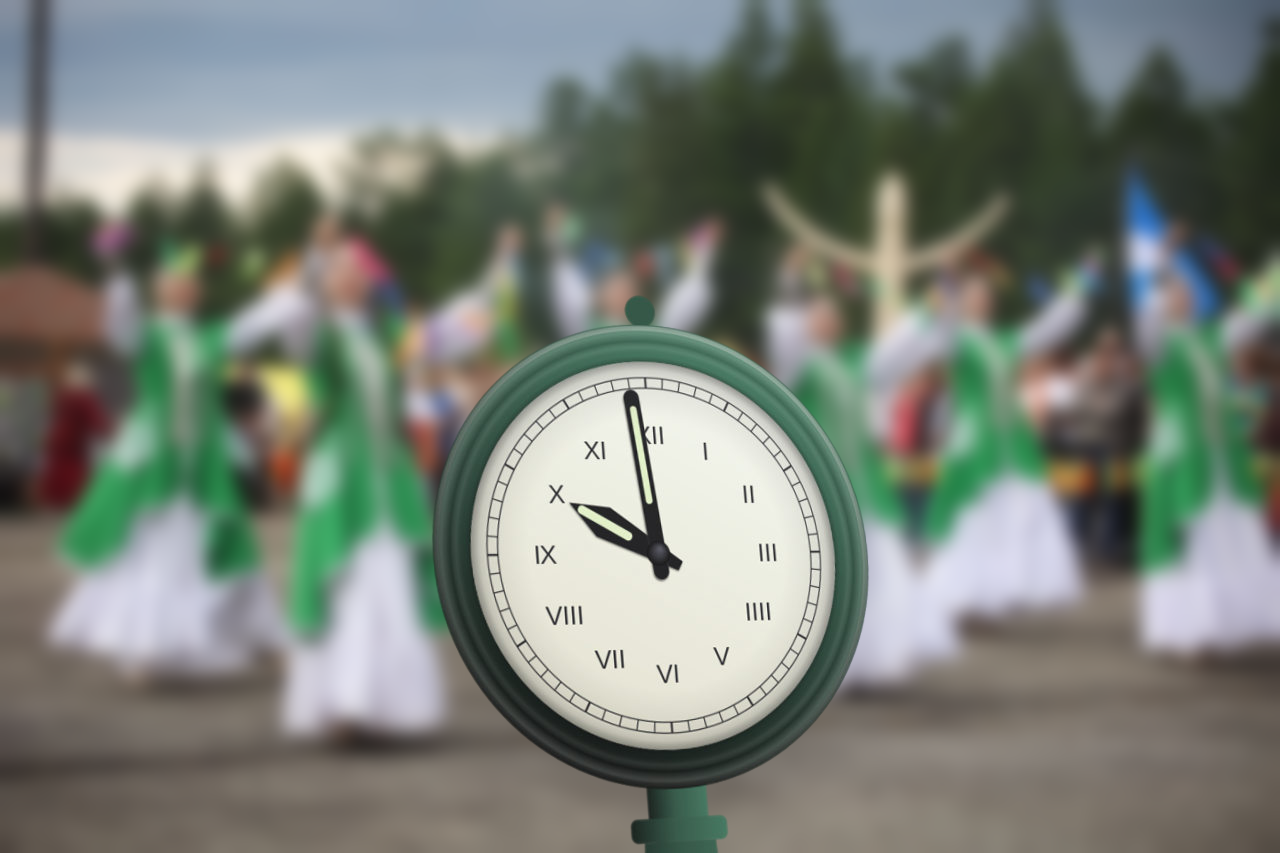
9:59
